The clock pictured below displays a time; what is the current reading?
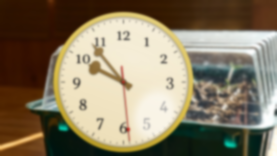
9:53:29
